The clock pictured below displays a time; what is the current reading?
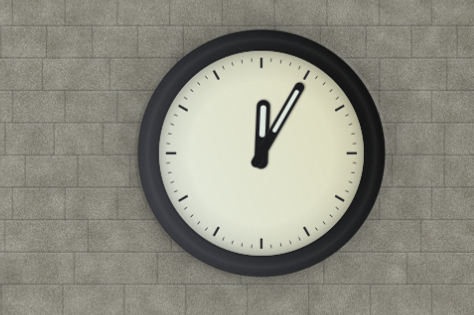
12:05
